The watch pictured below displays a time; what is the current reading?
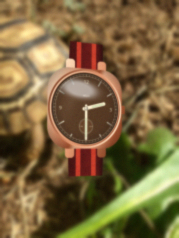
2:30
